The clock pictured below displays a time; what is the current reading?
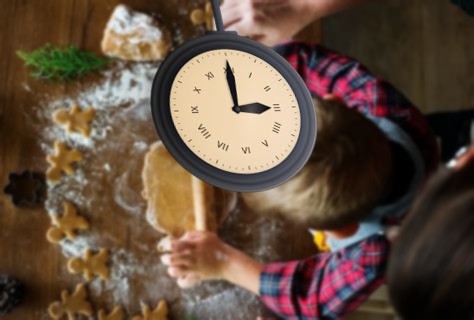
3:00
